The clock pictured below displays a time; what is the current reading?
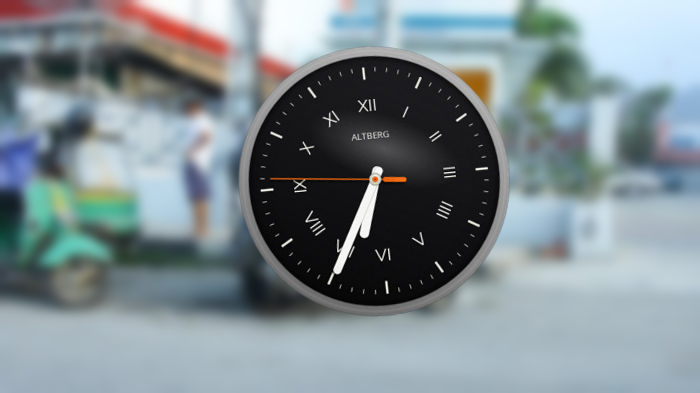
6:34:46
